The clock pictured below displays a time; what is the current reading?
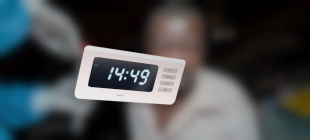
14:49
